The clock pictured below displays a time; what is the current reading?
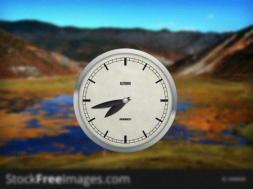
7:43
